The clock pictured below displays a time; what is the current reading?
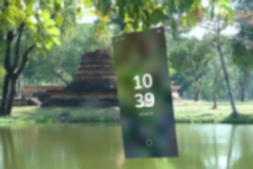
10:39
